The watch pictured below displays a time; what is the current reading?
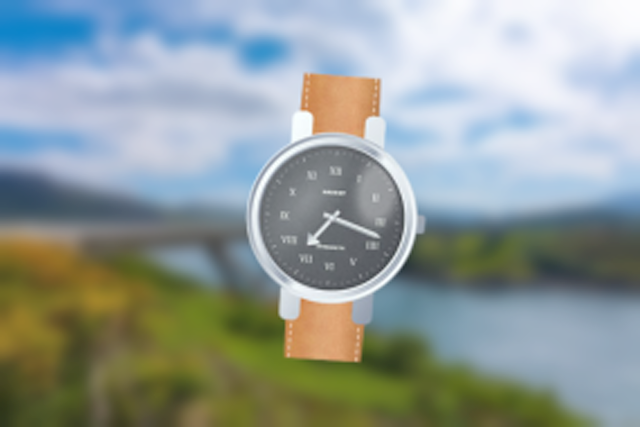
7:18
